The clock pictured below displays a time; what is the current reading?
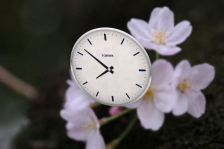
7:52
